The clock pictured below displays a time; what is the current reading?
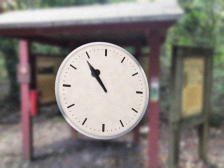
10:54
